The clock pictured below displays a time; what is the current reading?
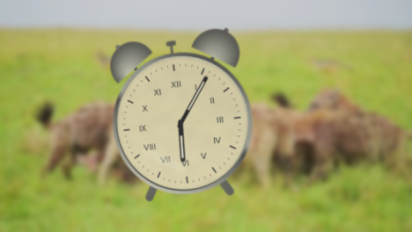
6:06
